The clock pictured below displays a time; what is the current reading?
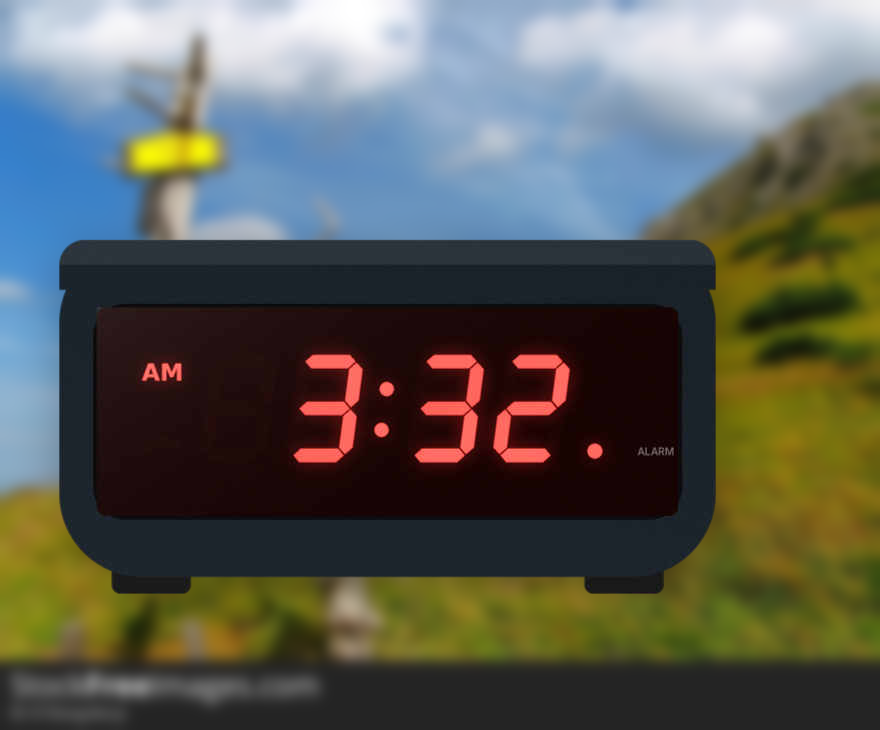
3:32
